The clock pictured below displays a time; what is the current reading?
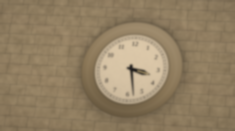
3:28
